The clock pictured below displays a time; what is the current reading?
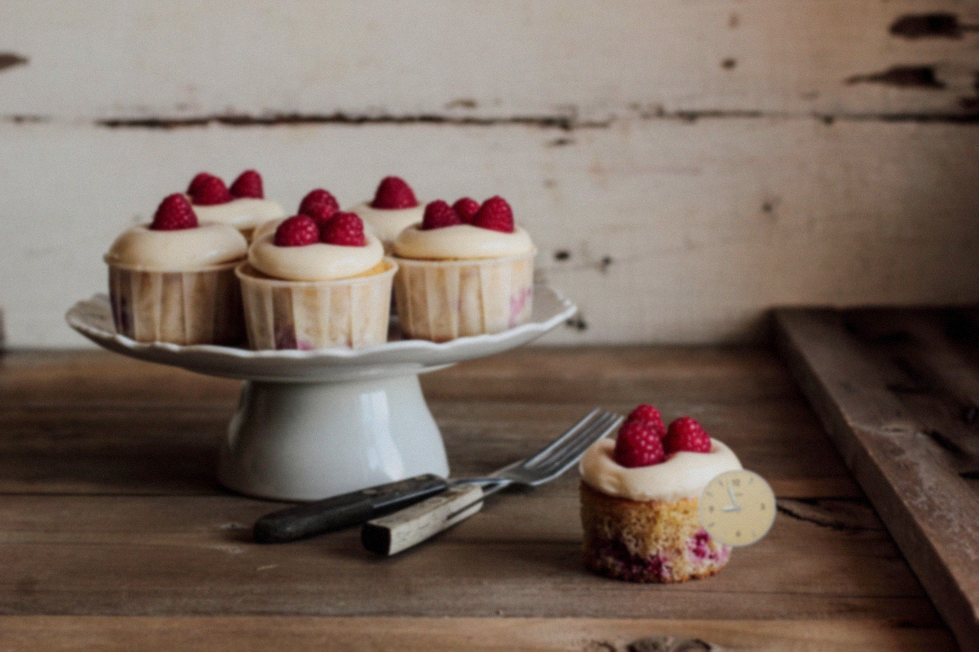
8:57
